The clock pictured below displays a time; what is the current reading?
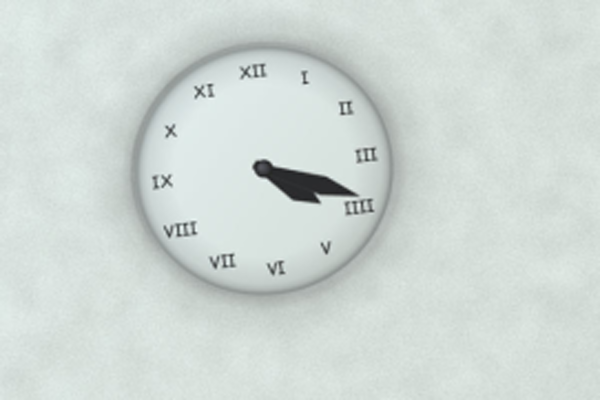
4:19
